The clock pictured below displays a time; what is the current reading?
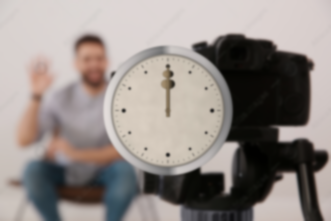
12:00
